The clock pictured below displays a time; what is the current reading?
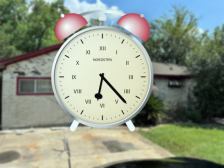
6:23
